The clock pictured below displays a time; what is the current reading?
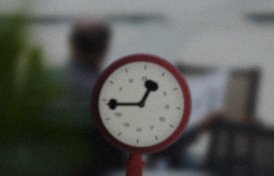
12:44
